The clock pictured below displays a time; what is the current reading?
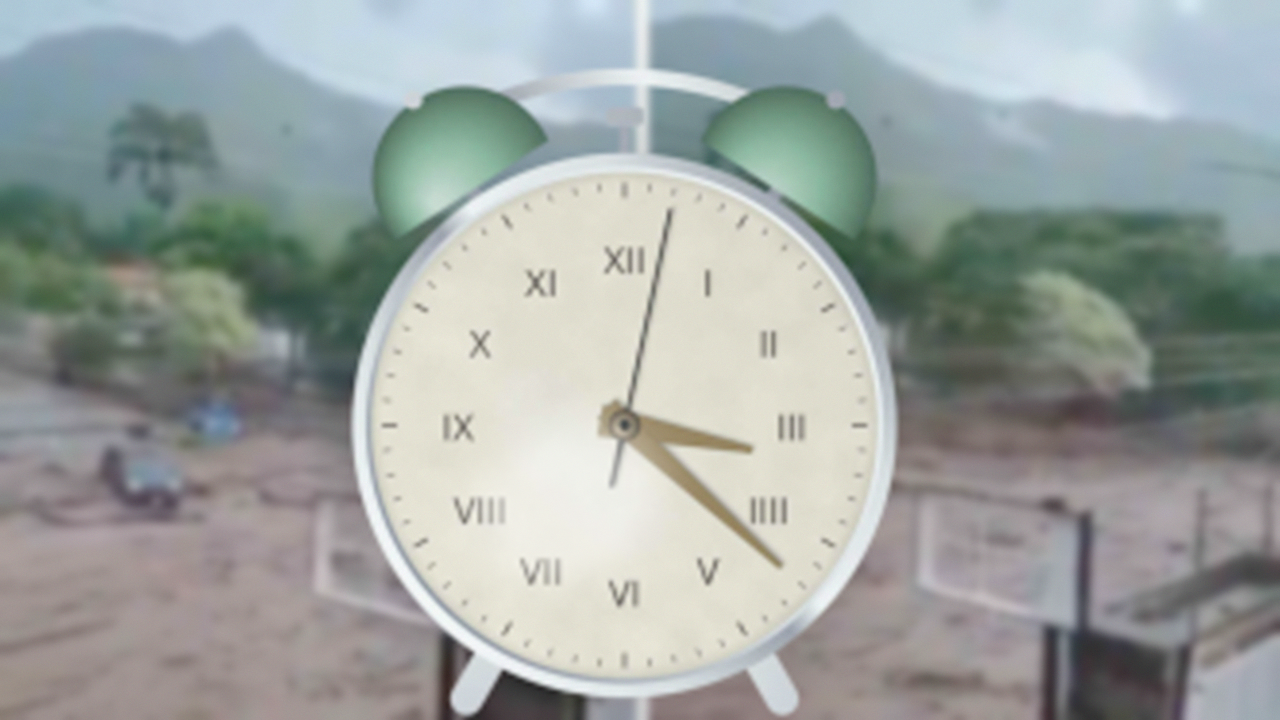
3:22:02
